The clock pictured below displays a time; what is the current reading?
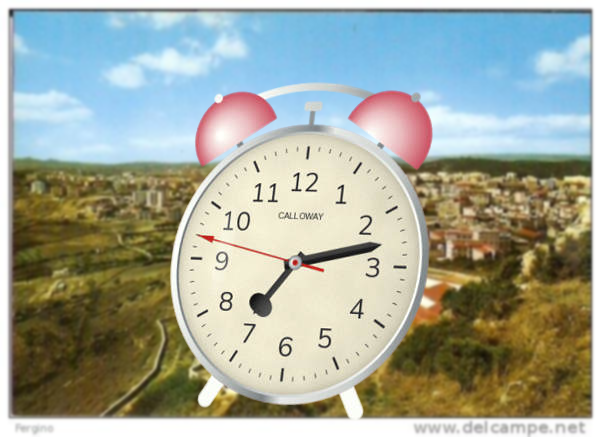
7:12:47
